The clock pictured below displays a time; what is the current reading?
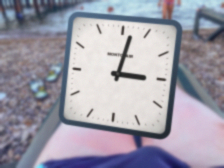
3:02
